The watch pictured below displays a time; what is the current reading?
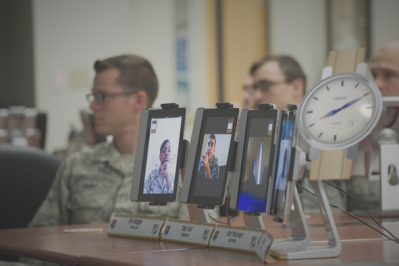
8:10
